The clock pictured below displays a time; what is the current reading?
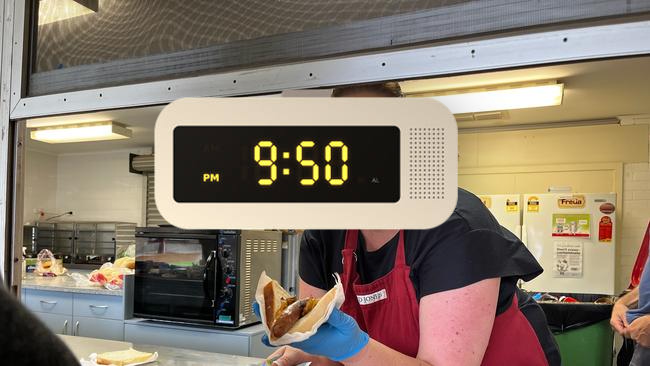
9:50
